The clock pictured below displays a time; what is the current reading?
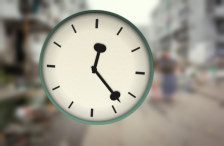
12:23
